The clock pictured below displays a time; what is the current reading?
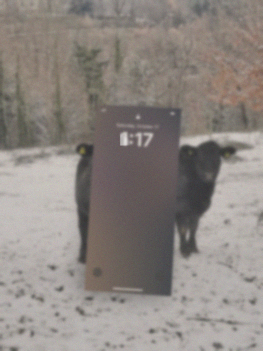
1:17
